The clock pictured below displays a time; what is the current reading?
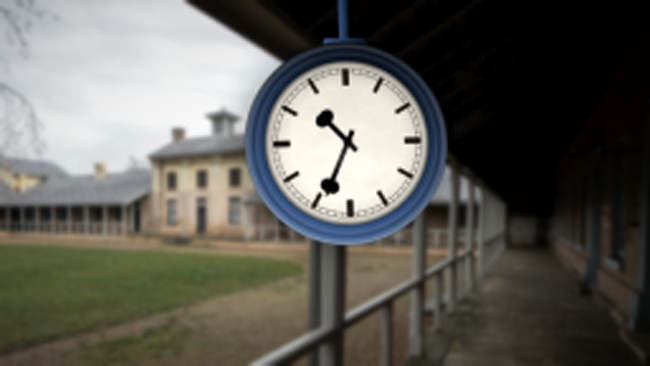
10:34
